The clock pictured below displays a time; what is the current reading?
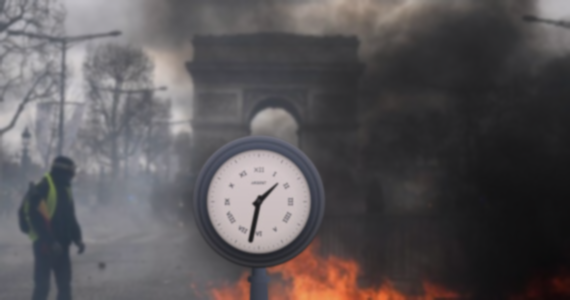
1:32
